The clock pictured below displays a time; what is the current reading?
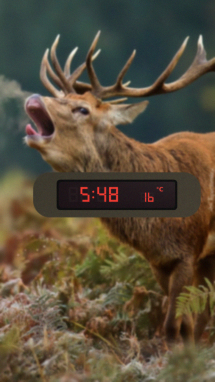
5:48
